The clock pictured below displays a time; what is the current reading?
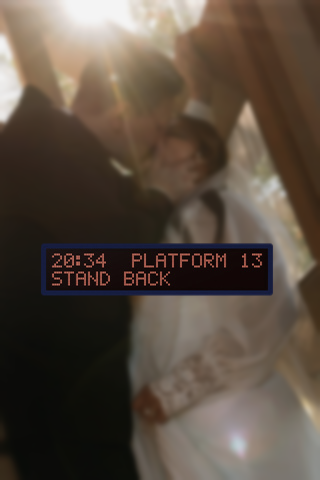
20:34
